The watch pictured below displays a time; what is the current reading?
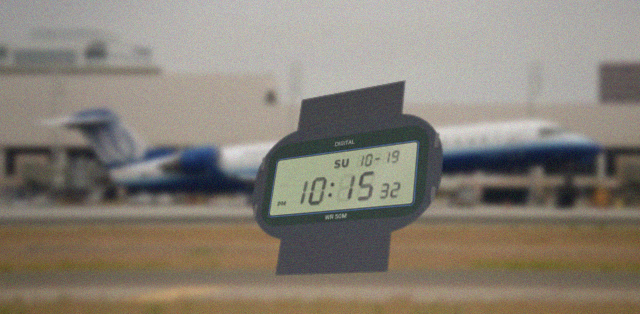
10:15:32
